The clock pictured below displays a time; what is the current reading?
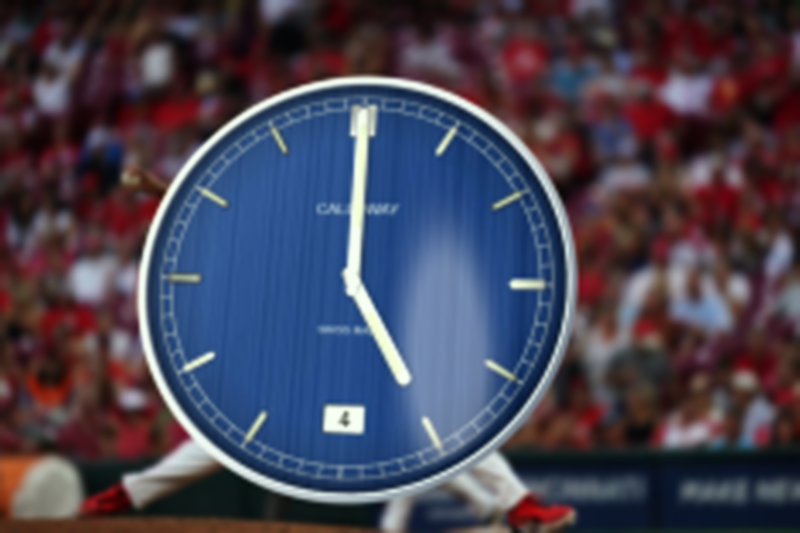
5:00
